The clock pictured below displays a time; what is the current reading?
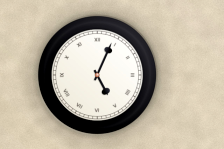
5:04
